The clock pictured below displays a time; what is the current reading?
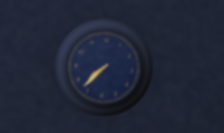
7:37
